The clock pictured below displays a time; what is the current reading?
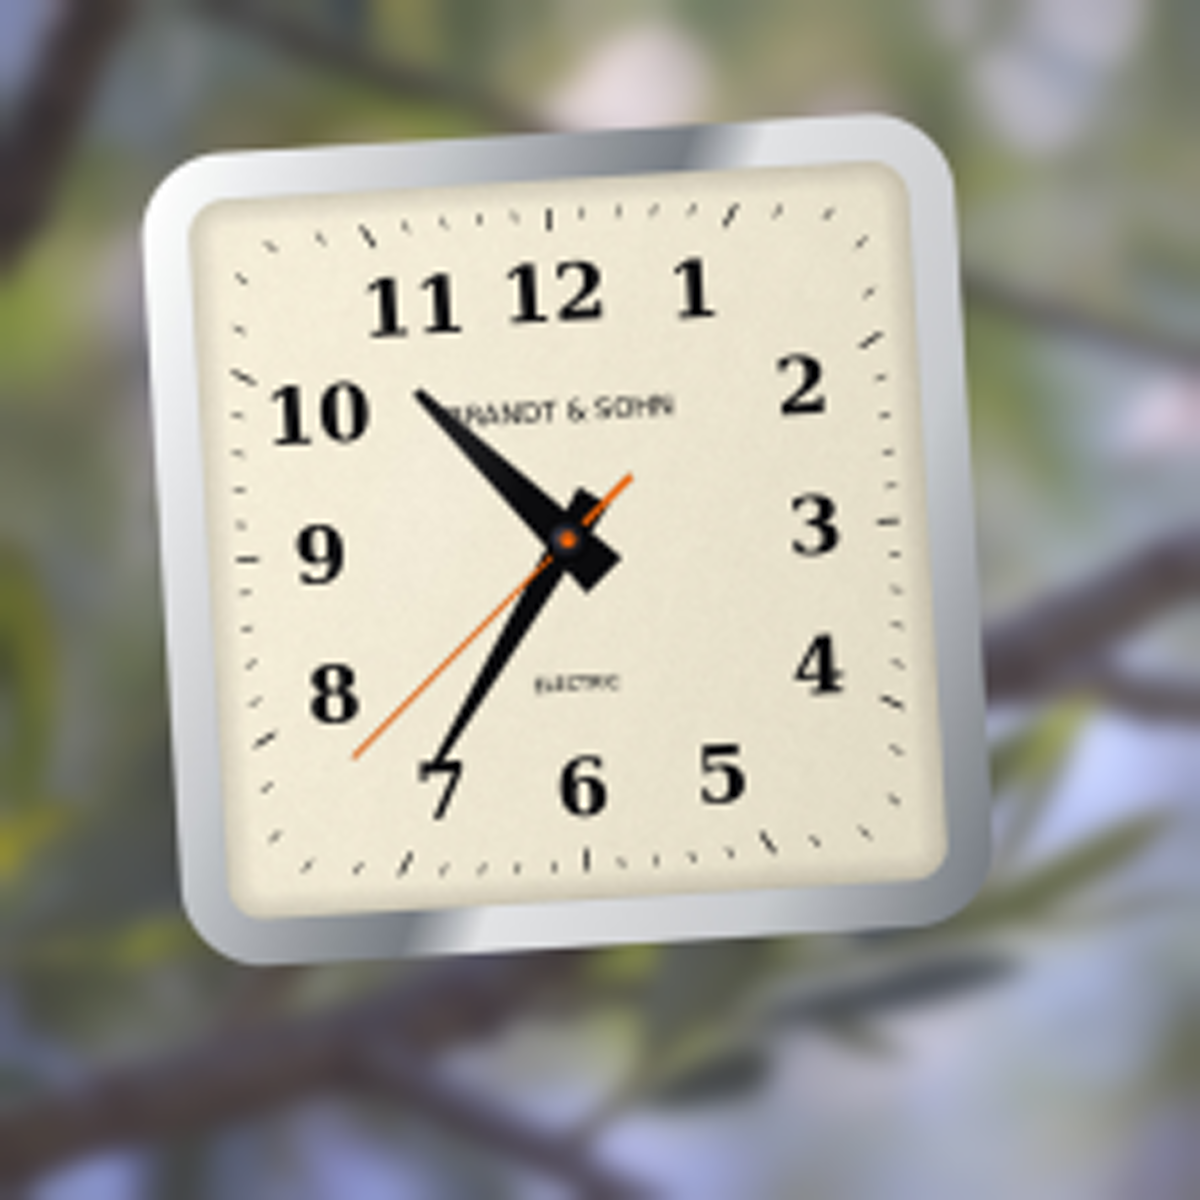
10:35:38
